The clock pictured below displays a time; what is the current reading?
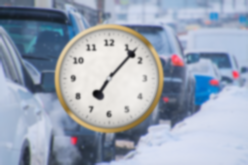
7:07
